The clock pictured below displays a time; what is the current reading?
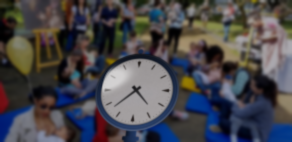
4:38
